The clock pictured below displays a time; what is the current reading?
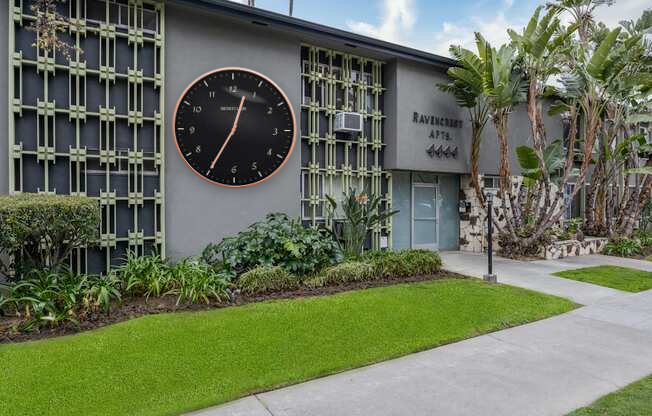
12:35
